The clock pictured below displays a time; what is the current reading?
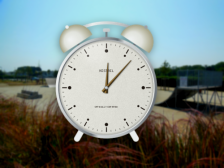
12:07
